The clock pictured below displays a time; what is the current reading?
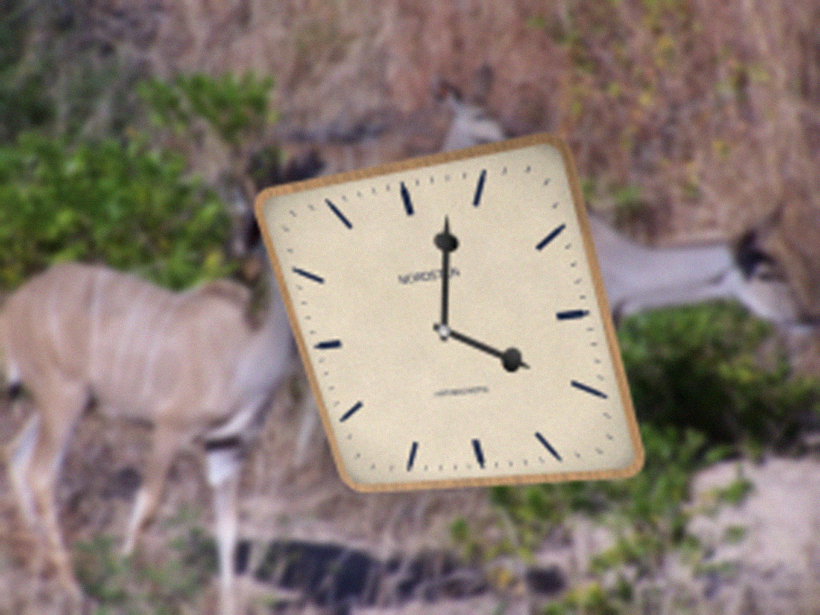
4:03
